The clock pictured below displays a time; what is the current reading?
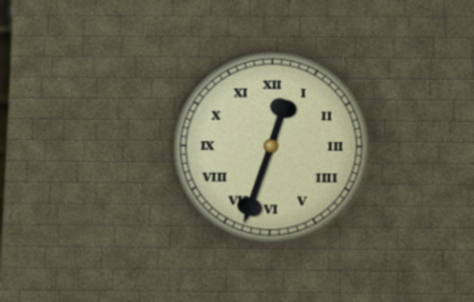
12:33
